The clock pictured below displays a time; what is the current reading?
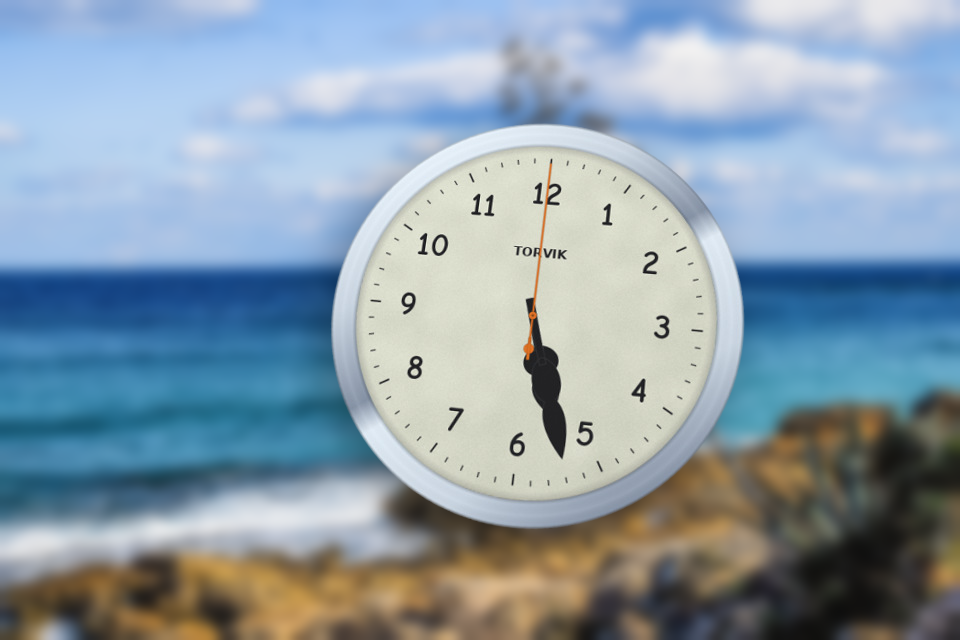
5:27:00
